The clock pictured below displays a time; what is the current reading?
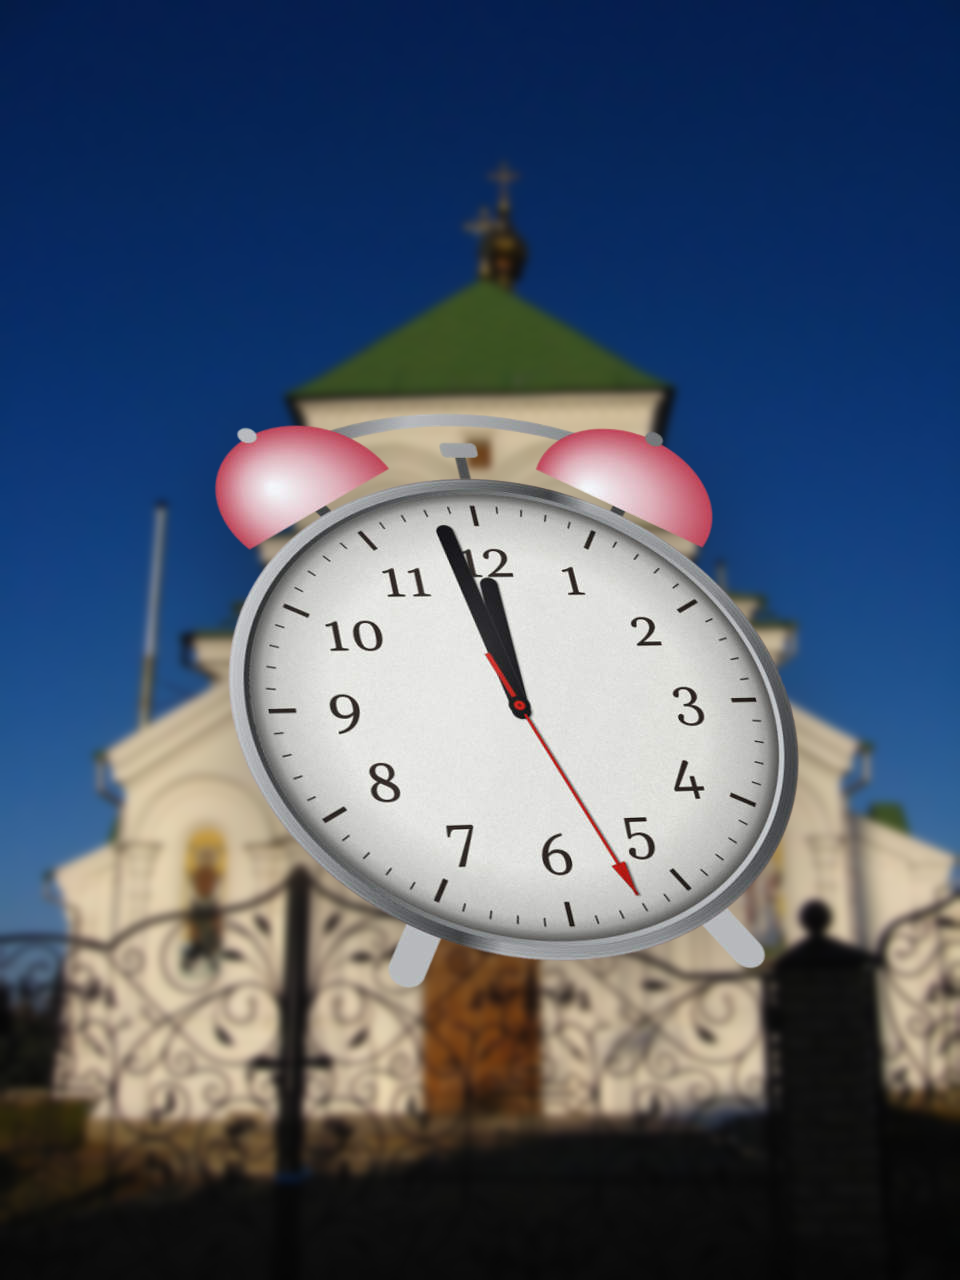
11:58:27
